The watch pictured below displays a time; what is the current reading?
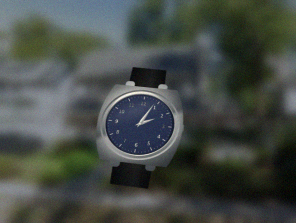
2:04
